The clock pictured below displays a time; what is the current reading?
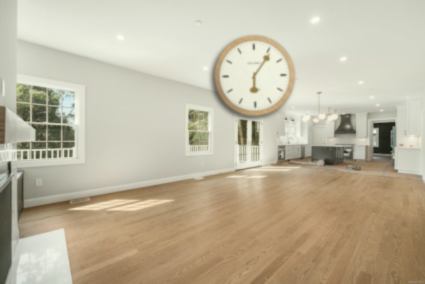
6:06
